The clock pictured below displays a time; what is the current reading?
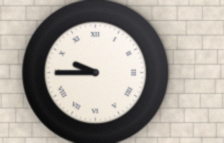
9:45
